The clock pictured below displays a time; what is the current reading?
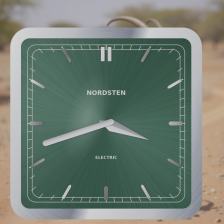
3:42
